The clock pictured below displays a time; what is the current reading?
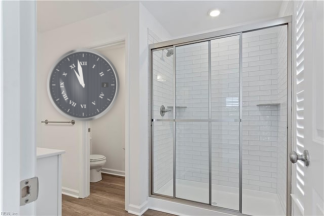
10:58
